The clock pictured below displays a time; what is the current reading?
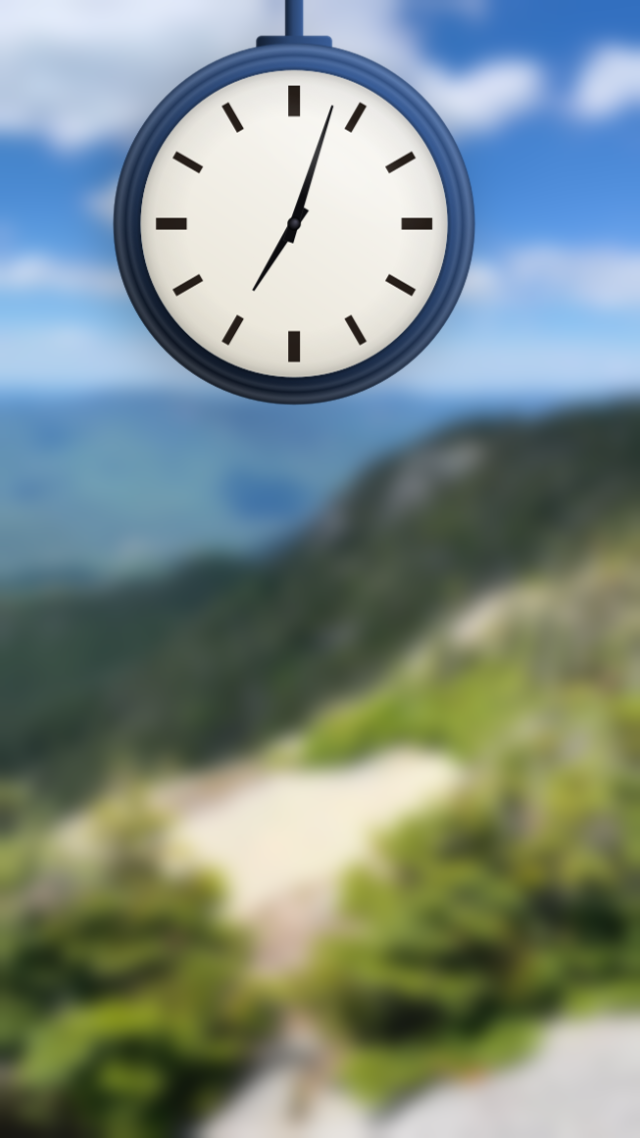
7:03
